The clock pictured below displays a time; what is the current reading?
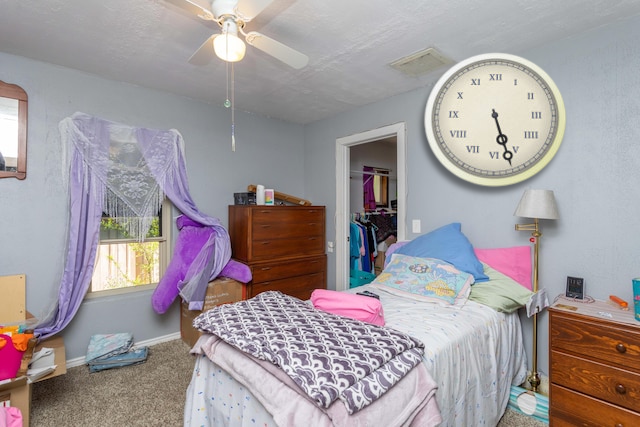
5:27
